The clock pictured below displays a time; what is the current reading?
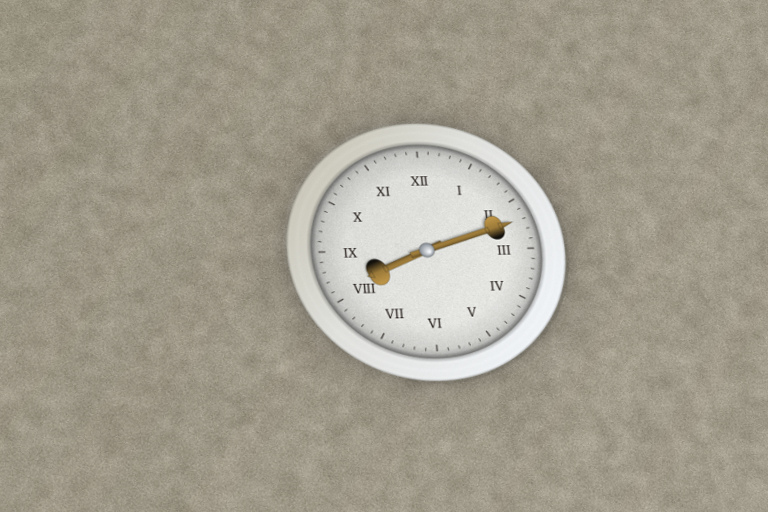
8:12
